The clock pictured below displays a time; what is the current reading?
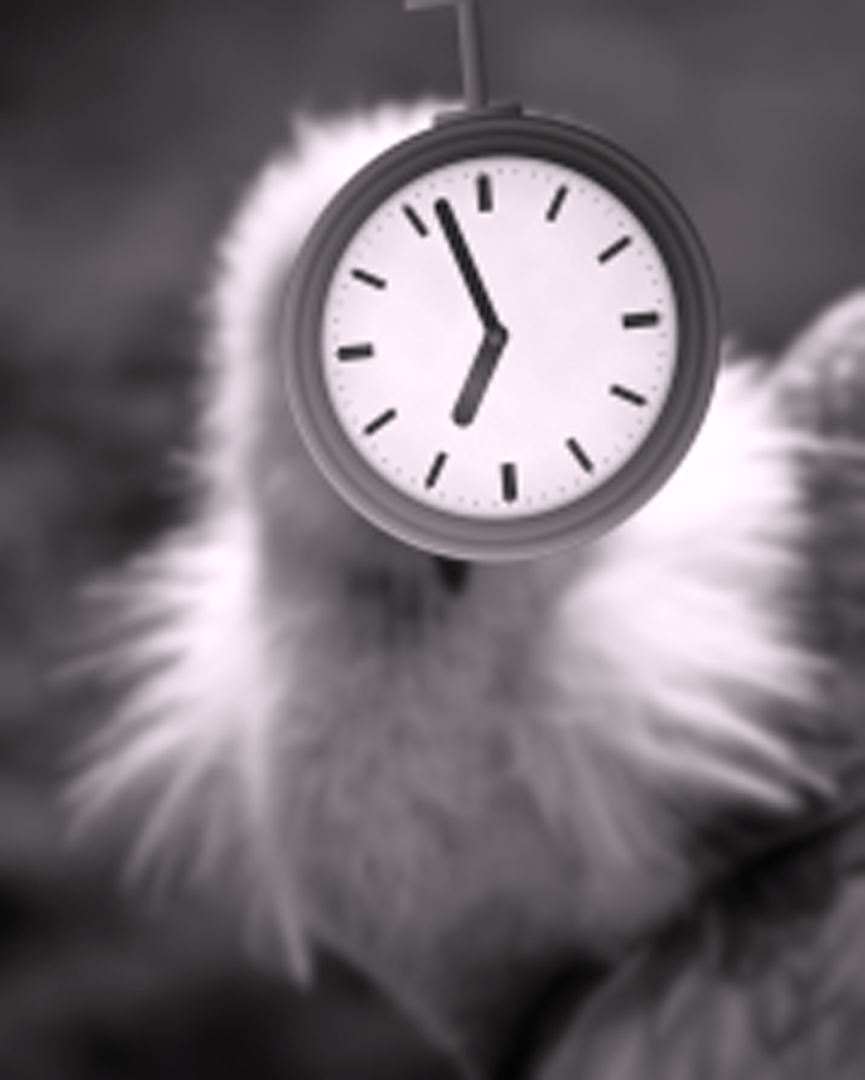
6:57
